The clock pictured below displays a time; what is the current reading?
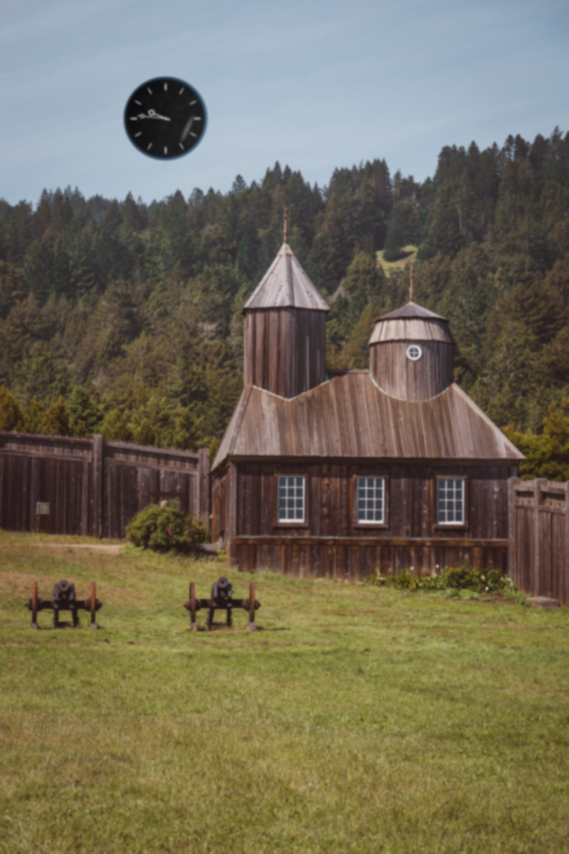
9:46
